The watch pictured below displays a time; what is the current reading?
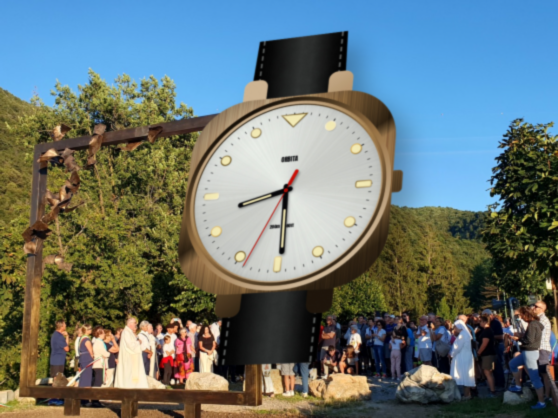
8:29:34
